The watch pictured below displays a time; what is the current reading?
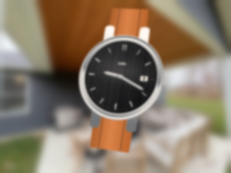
9:19
